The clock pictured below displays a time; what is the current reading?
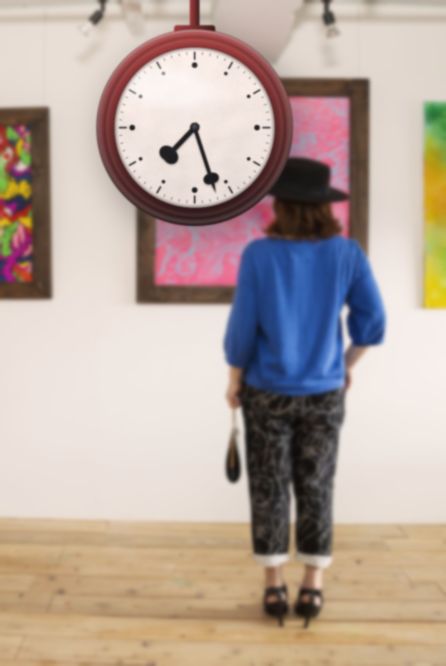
7:27
